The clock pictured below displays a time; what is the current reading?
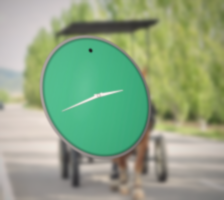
2:42
